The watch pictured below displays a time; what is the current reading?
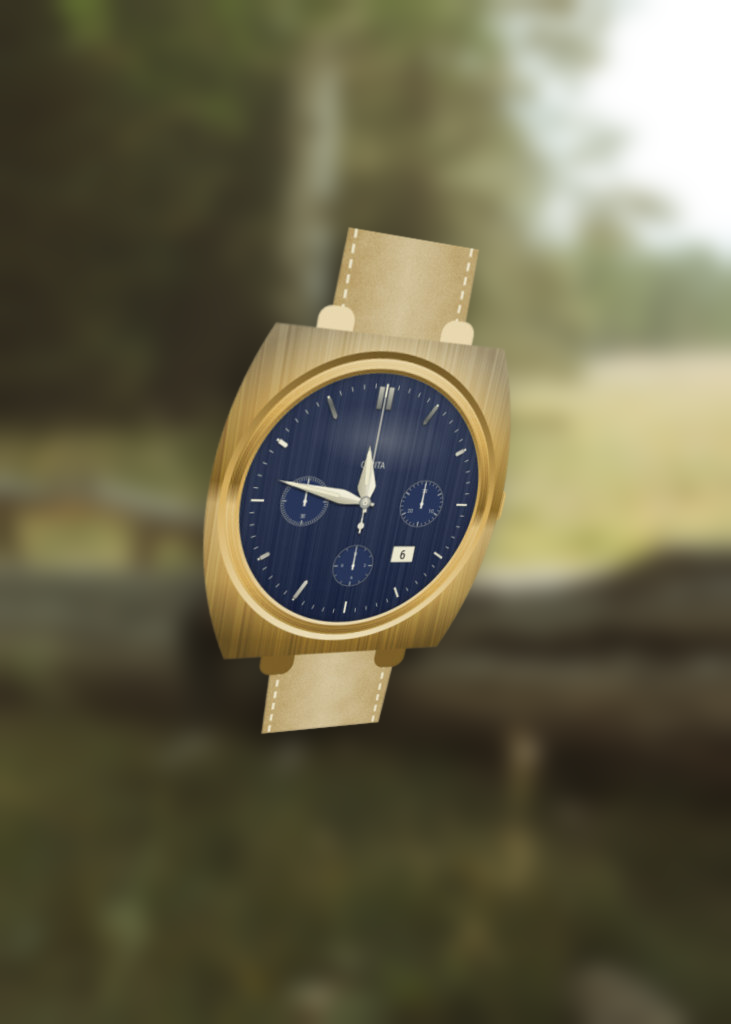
11:47
